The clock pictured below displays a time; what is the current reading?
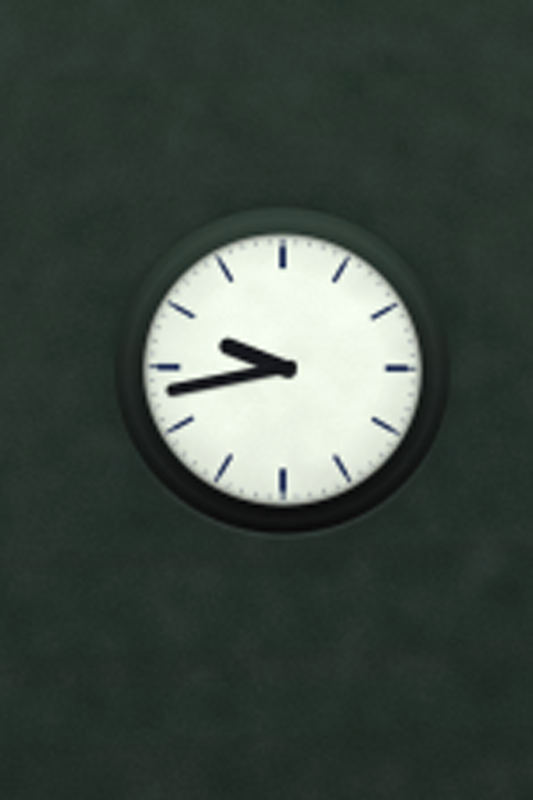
9:43
